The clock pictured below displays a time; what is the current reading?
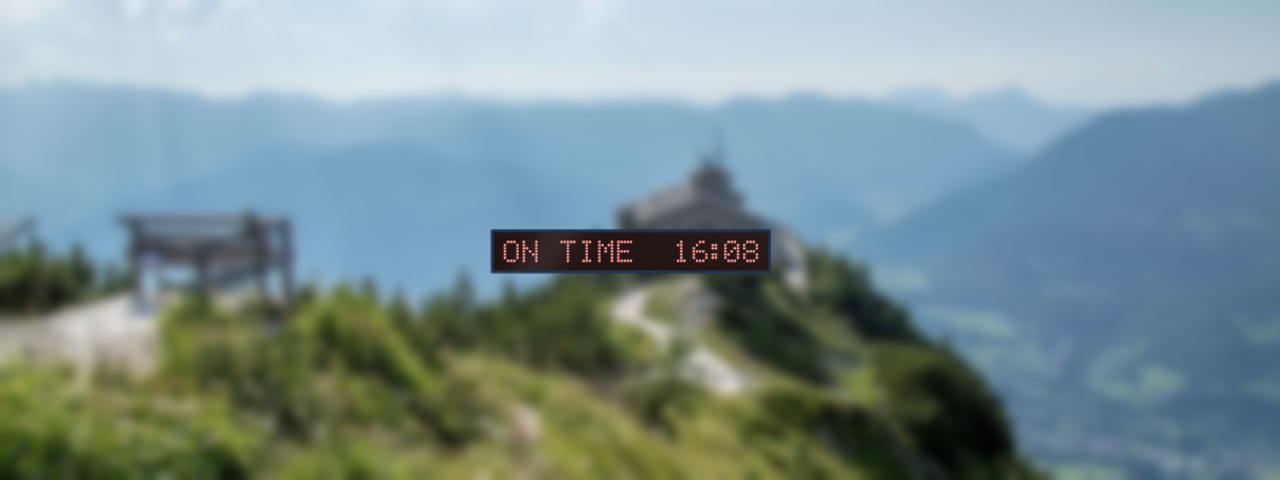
16:08
